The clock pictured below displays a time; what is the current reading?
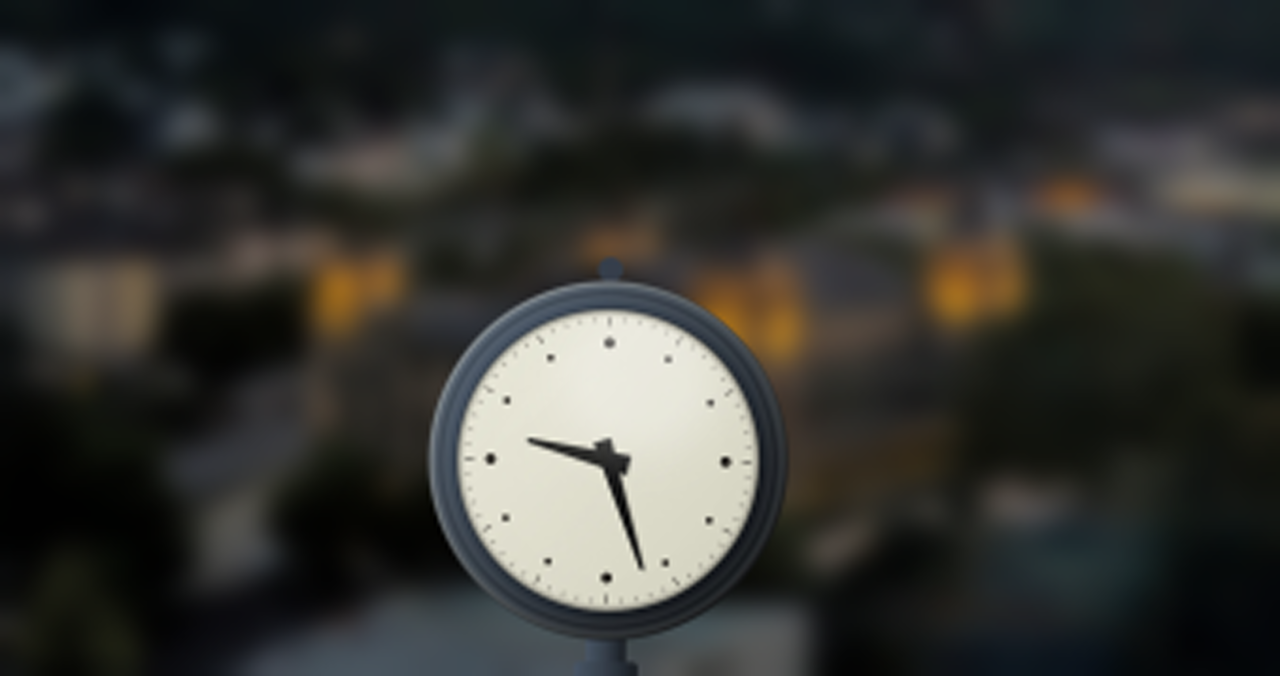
9:27
